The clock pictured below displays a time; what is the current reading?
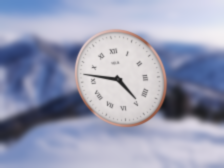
4:47
